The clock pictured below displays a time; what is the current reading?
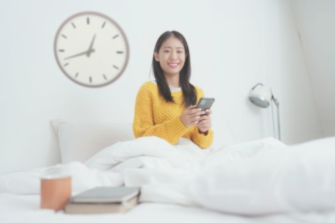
12:42
